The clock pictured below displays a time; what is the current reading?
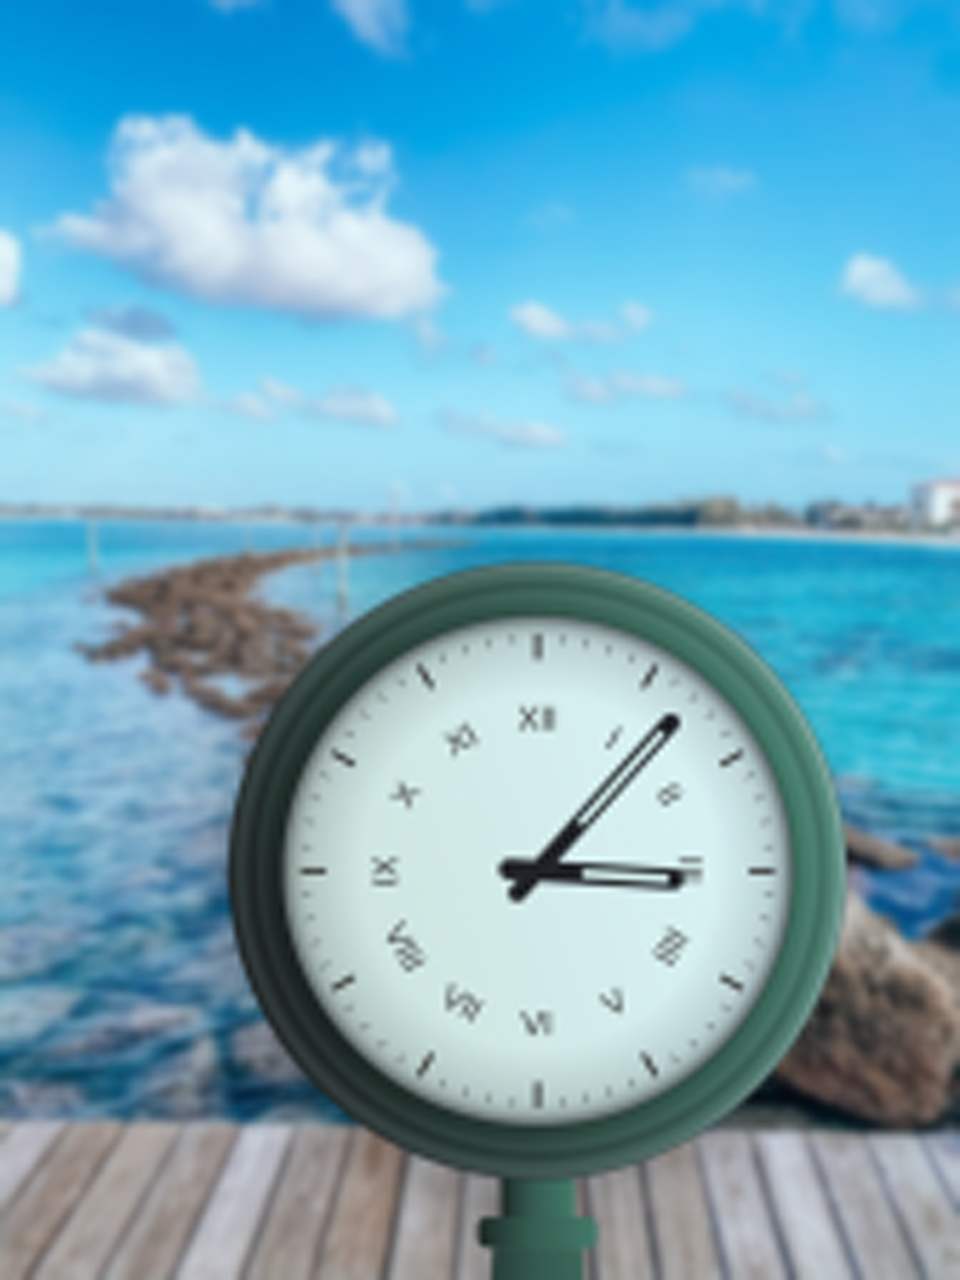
3:07
